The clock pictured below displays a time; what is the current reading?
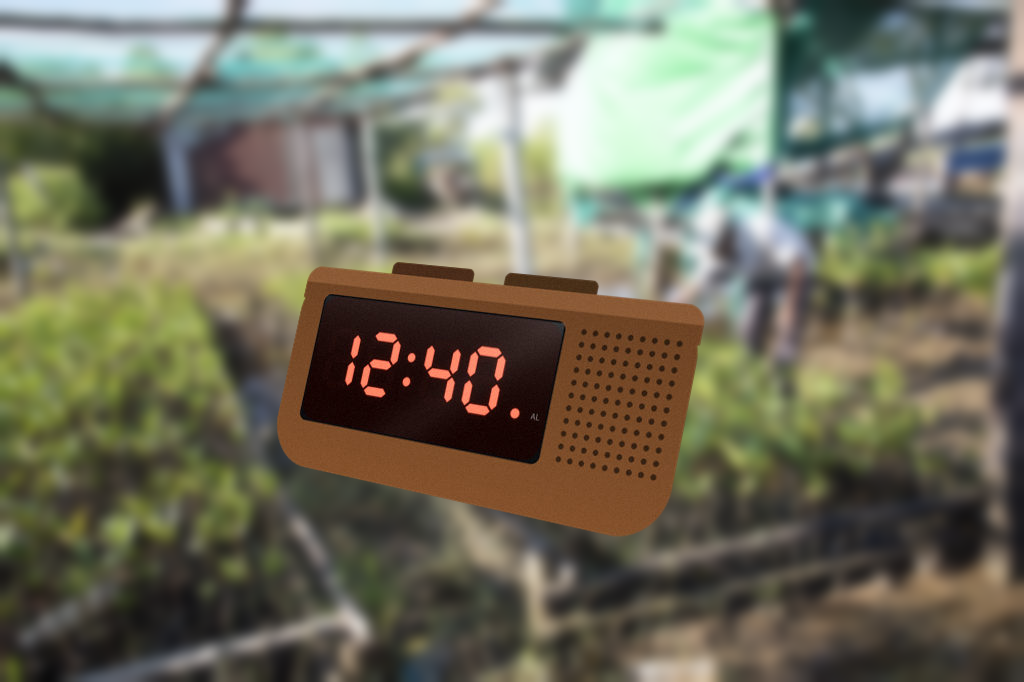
12:40
